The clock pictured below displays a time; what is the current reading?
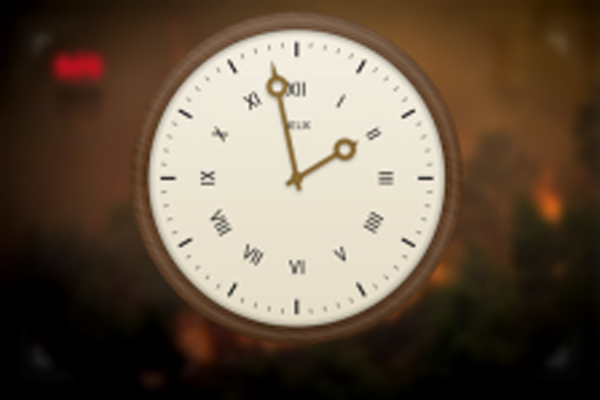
1:58
